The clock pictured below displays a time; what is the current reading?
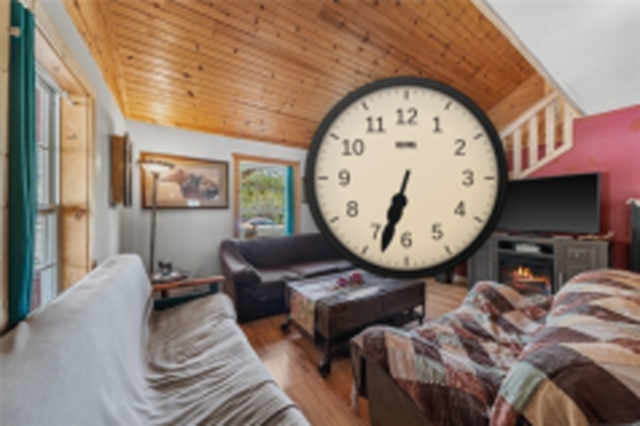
6:33
